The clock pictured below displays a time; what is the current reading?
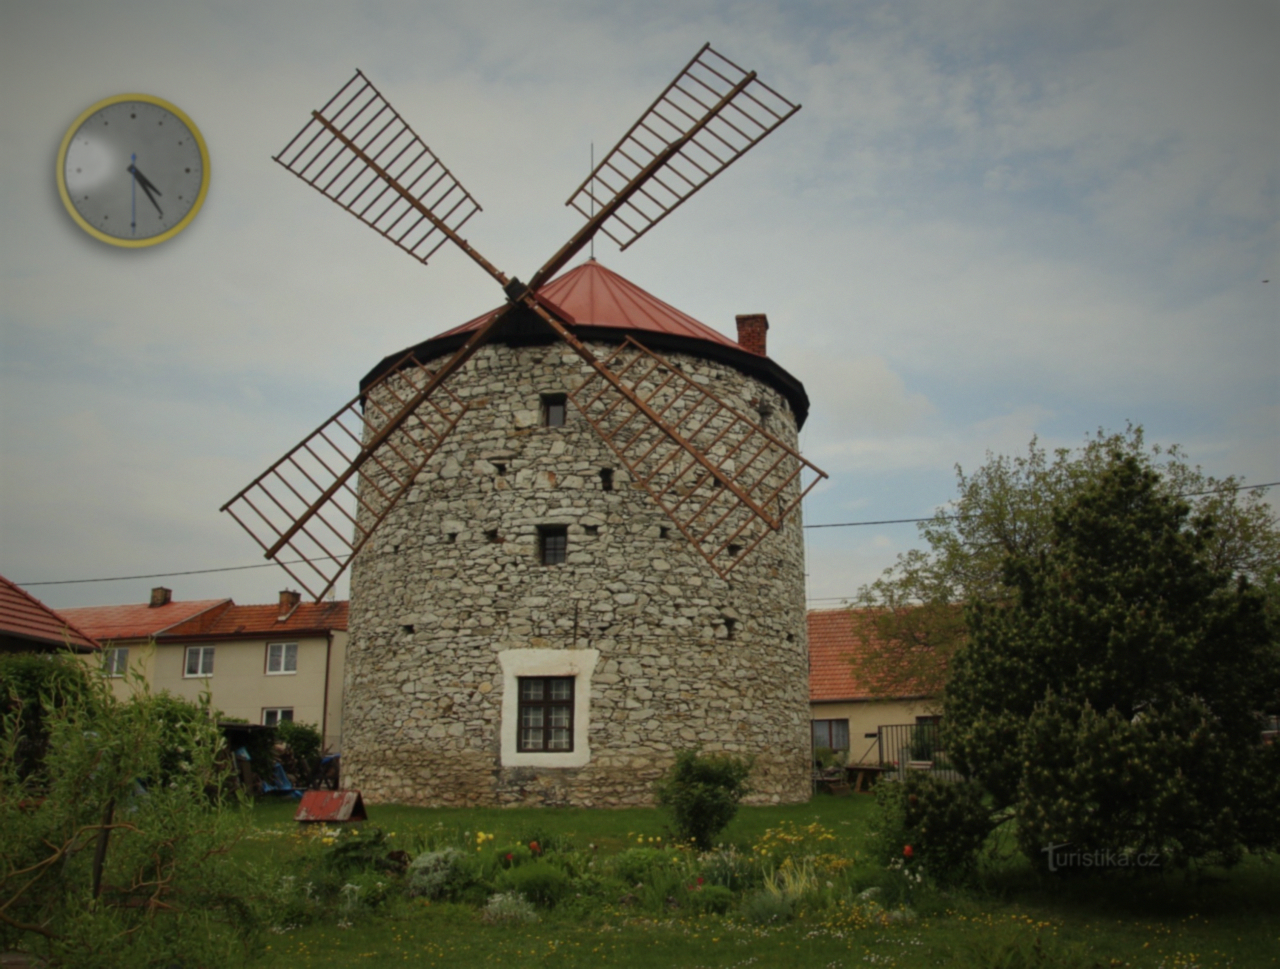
4:24:30
